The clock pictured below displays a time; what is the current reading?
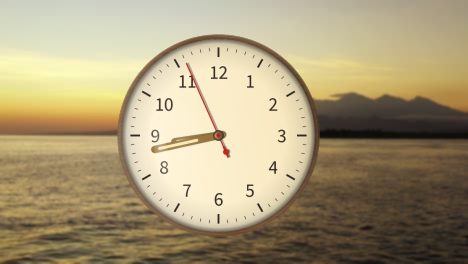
8:42:56
